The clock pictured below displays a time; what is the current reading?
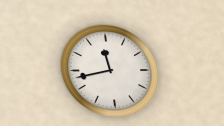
11:43
